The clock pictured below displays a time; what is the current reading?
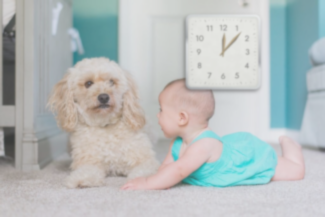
12:07
